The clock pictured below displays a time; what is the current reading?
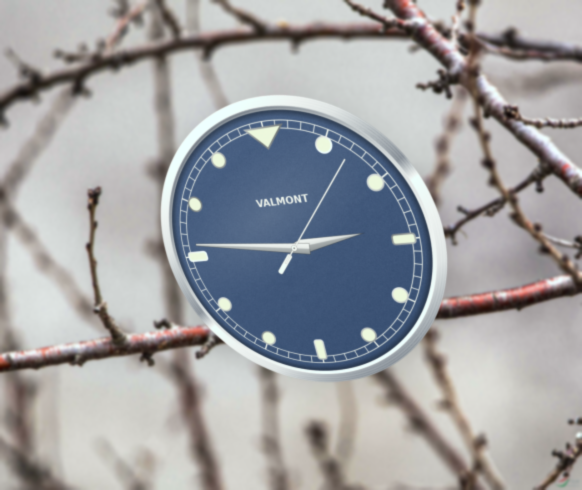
2:46:07
